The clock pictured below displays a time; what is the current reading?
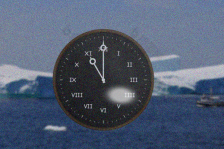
11:00
